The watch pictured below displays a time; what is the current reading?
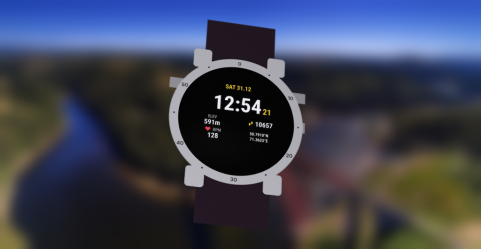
12:54:21
